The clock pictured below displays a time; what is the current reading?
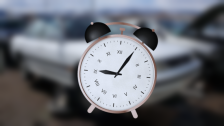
9:05
